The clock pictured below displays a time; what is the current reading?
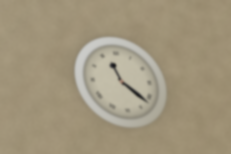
11:22
